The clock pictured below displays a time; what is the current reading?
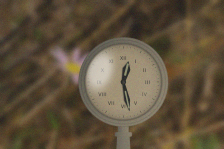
12:28
